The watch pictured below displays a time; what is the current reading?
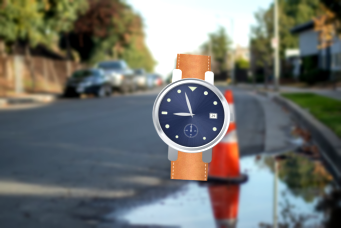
8:57
